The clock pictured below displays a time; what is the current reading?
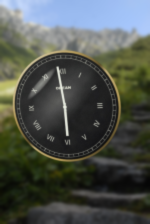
5:59
